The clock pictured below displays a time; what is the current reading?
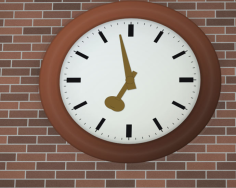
6:58
